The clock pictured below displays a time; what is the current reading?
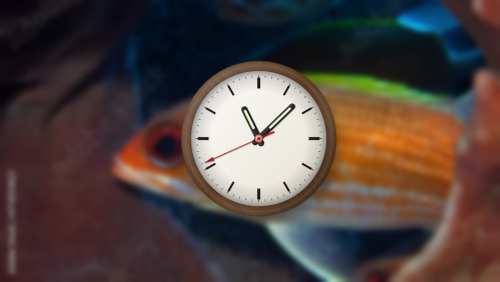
11:07:41
